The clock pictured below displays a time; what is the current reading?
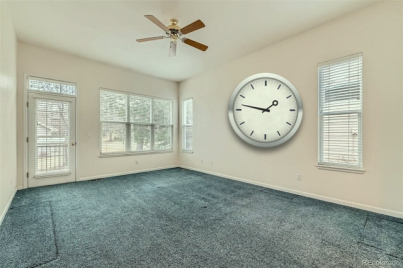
1:47
